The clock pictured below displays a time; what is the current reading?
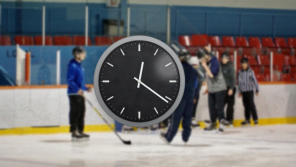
12:21
